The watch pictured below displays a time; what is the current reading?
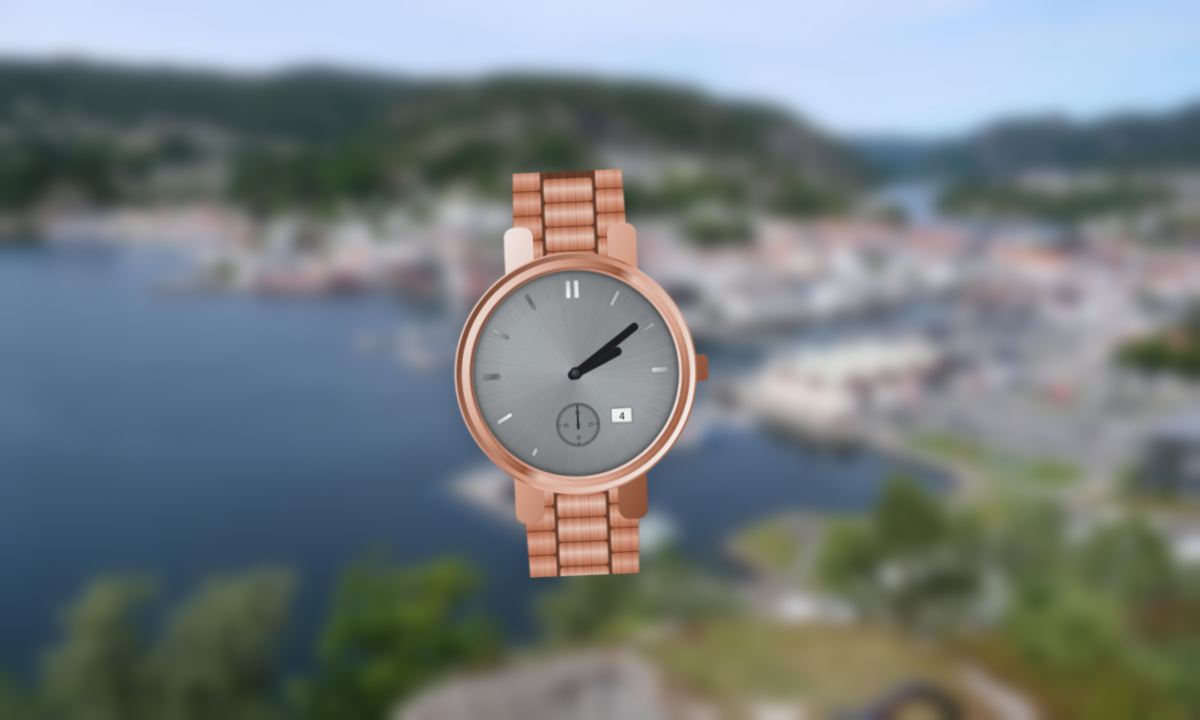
2:09
